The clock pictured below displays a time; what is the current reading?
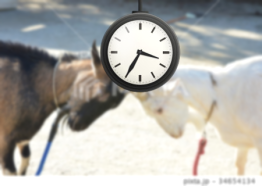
3:35
